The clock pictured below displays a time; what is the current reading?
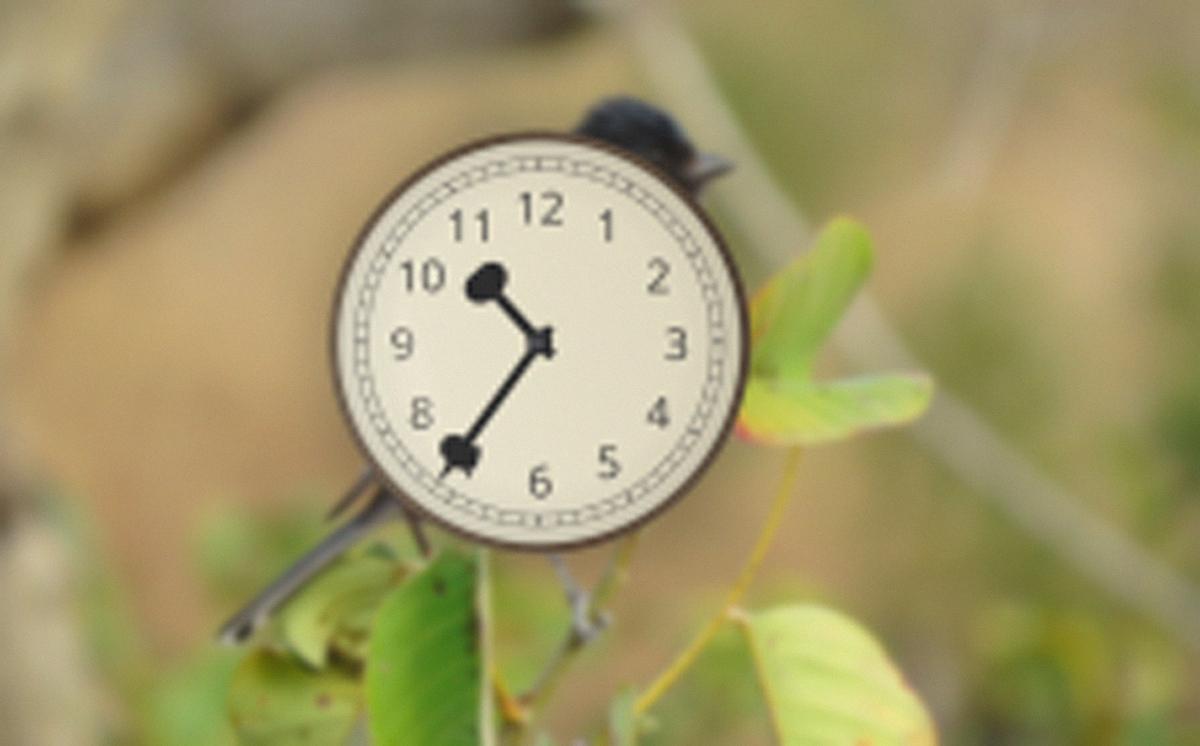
10:36
